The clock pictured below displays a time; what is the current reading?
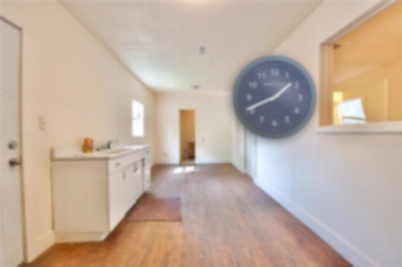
1:41
